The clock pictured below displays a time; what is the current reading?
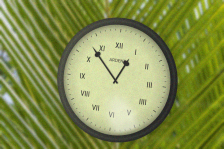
12:53
